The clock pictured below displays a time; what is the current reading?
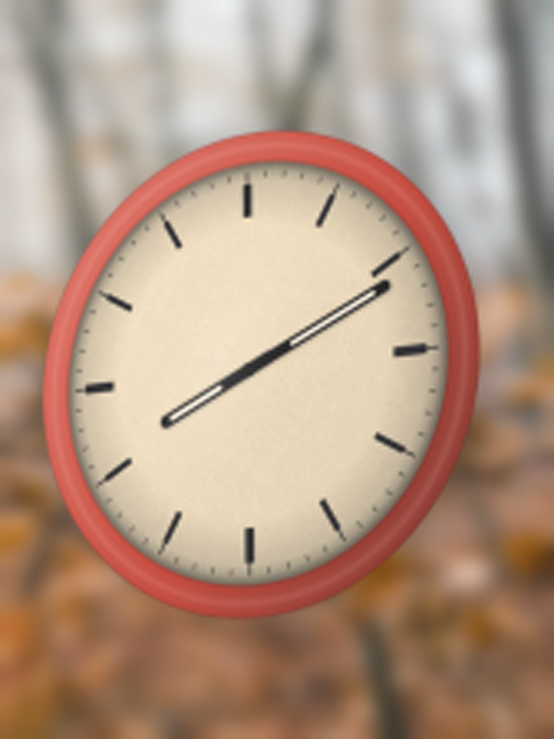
8:11
